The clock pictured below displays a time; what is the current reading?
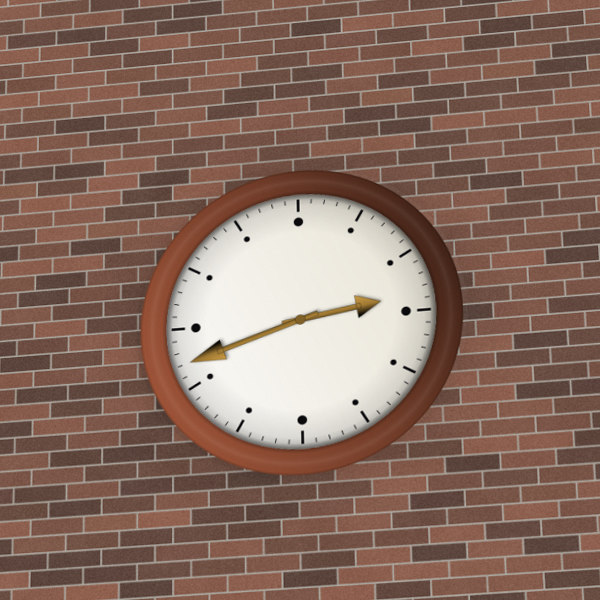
2:42
